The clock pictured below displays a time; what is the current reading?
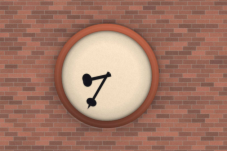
8:35
